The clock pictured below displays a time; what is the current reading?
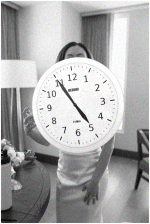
4:55
